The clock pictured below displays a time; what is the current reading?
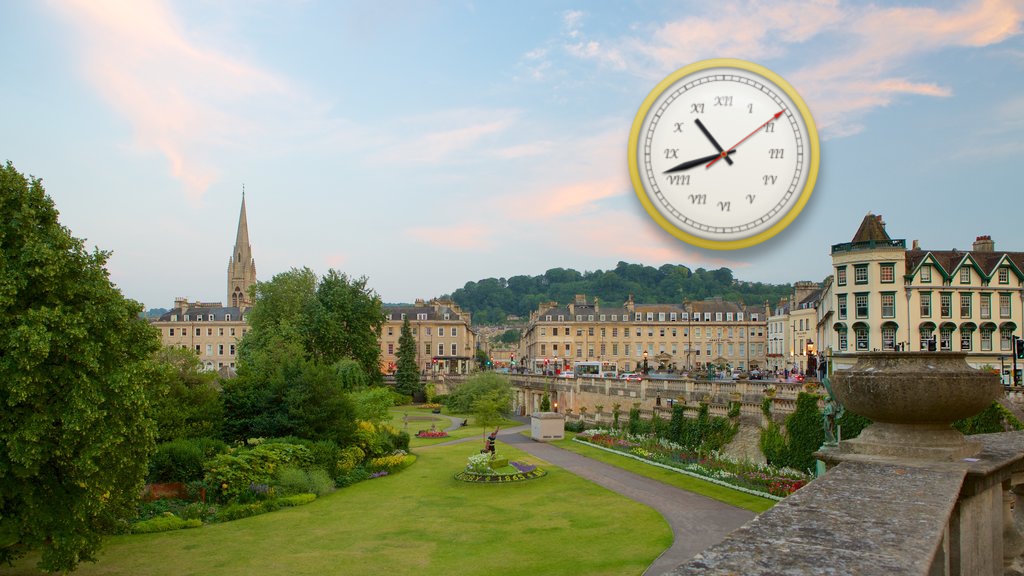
10:42:09
